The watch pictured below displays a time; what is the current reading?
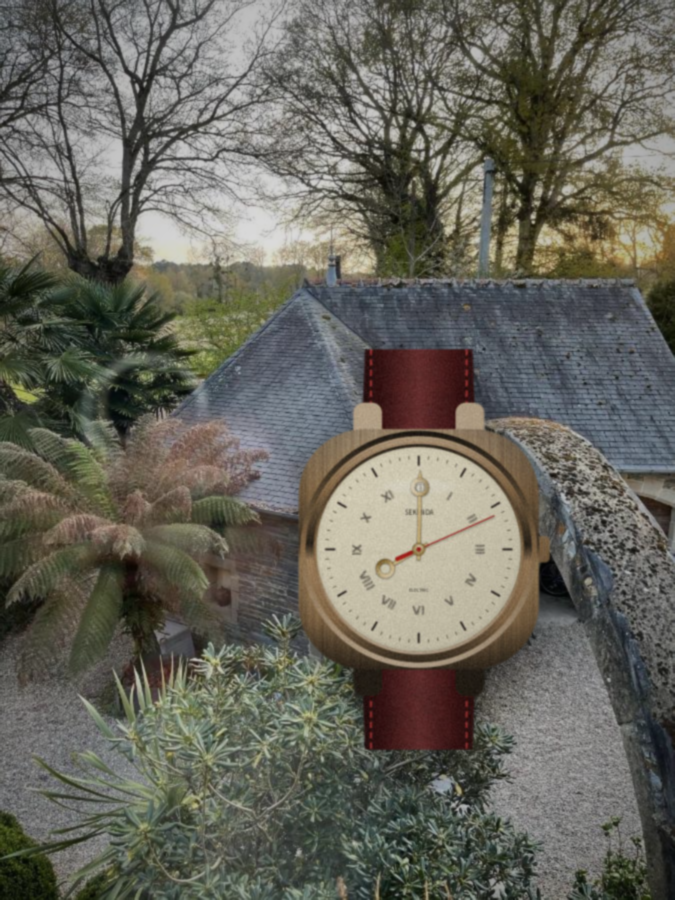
8:00:11
